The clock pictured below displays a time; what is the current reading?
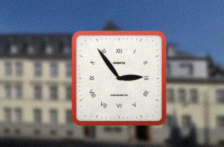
2:54
